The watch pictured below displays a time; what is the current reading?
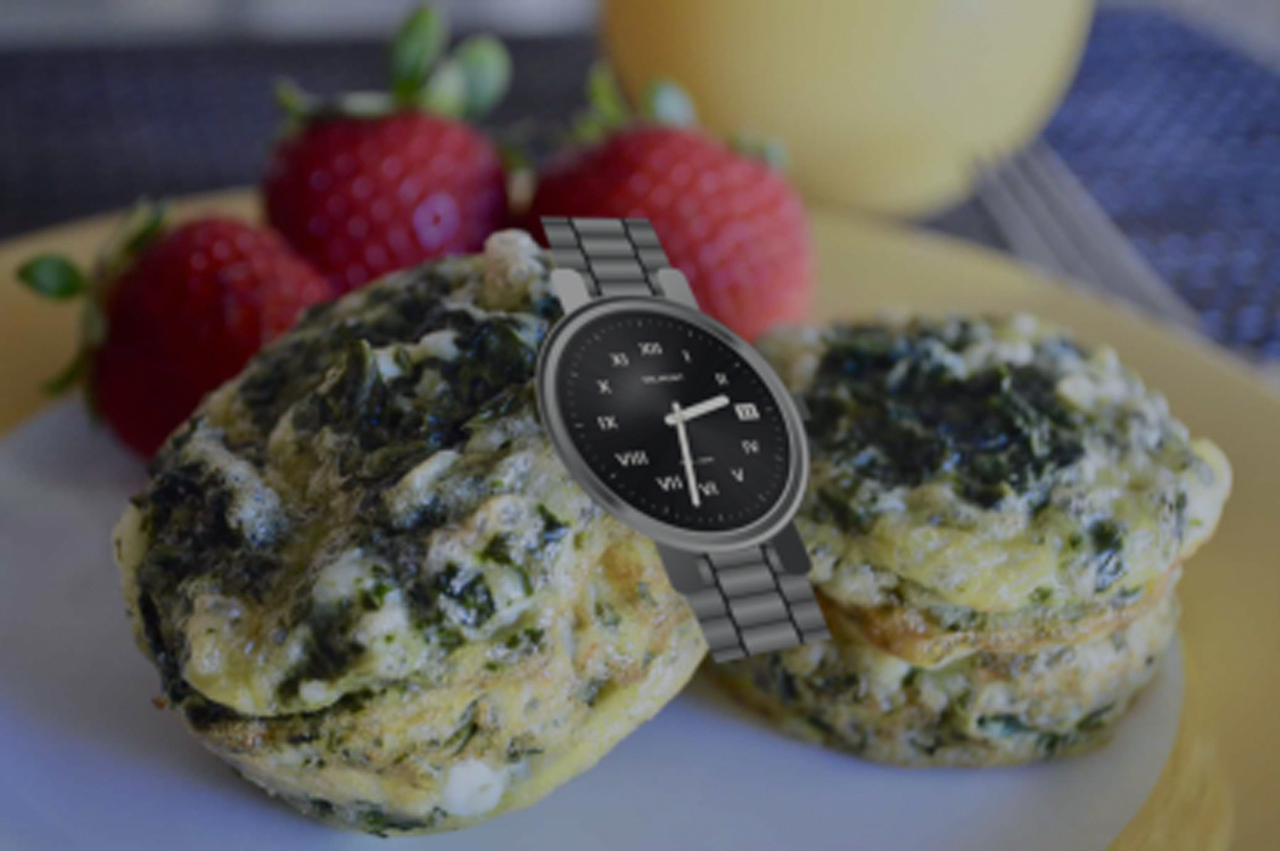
2:32
